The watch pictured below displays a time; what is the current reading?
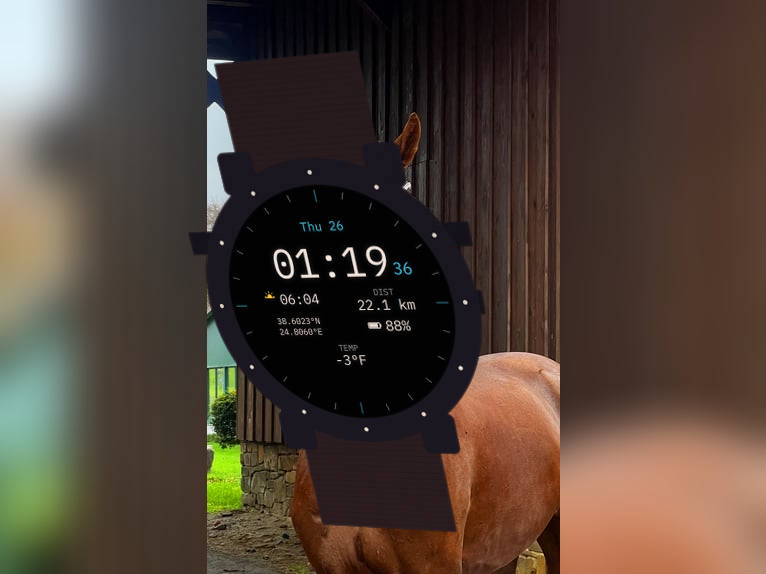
1:19:36
